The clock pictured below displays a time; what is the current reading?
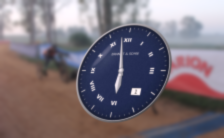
5:58
